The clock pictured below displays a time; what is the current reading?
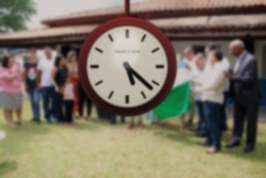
5:22
